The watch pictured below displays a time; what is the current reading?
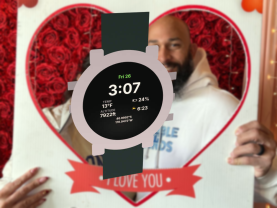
3:07
